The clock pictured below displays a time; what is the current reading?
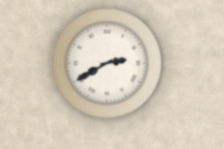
2:40
